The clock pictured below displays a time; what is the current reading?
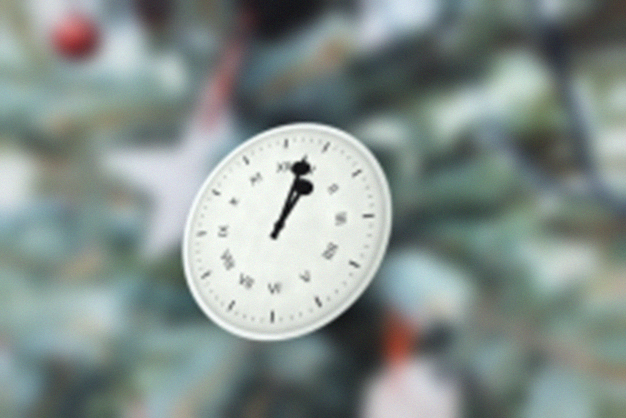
1:03
